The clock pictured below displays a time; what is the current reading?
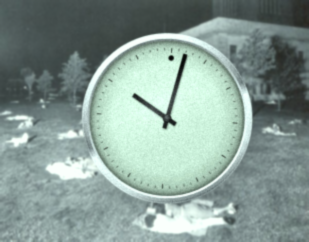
10:02
